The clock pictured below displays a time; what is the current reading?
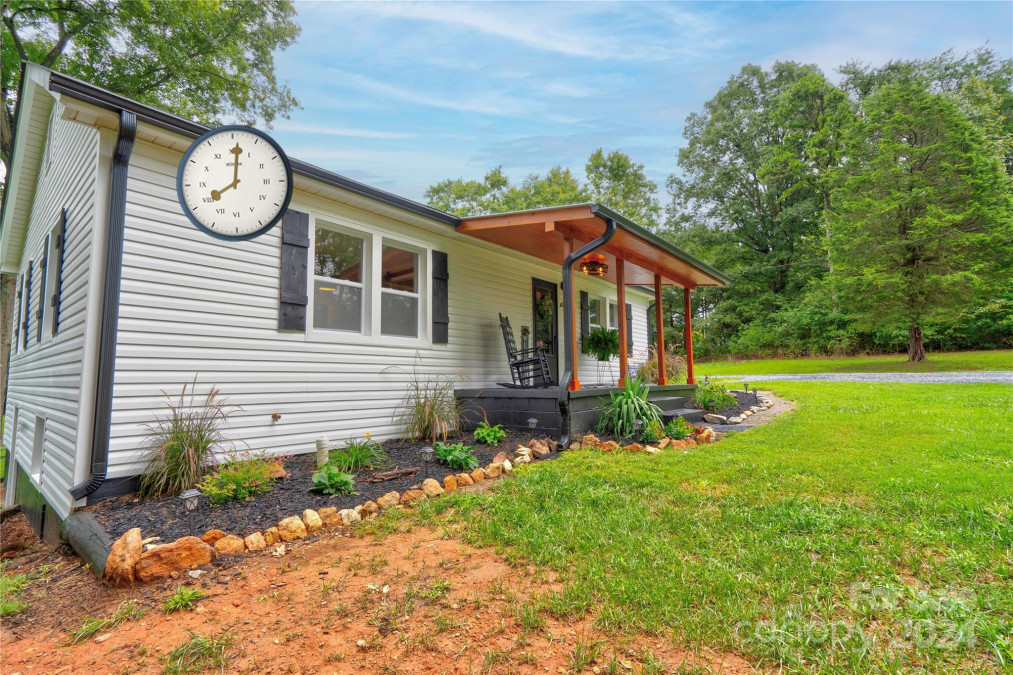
8:01
